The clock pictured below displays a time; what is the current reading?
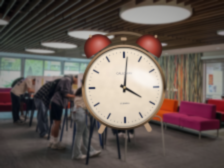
4:01
